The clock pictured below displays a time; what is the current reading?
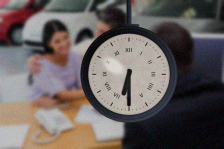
6:30
